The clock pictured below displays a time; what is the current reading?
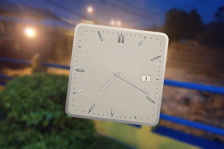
7:19
